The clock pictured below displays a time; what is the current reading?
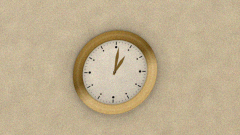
1:01
